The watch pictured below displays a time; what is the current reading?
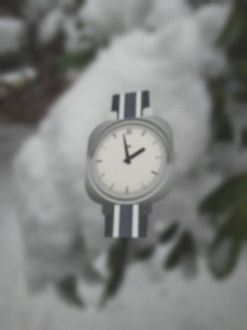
1:58
